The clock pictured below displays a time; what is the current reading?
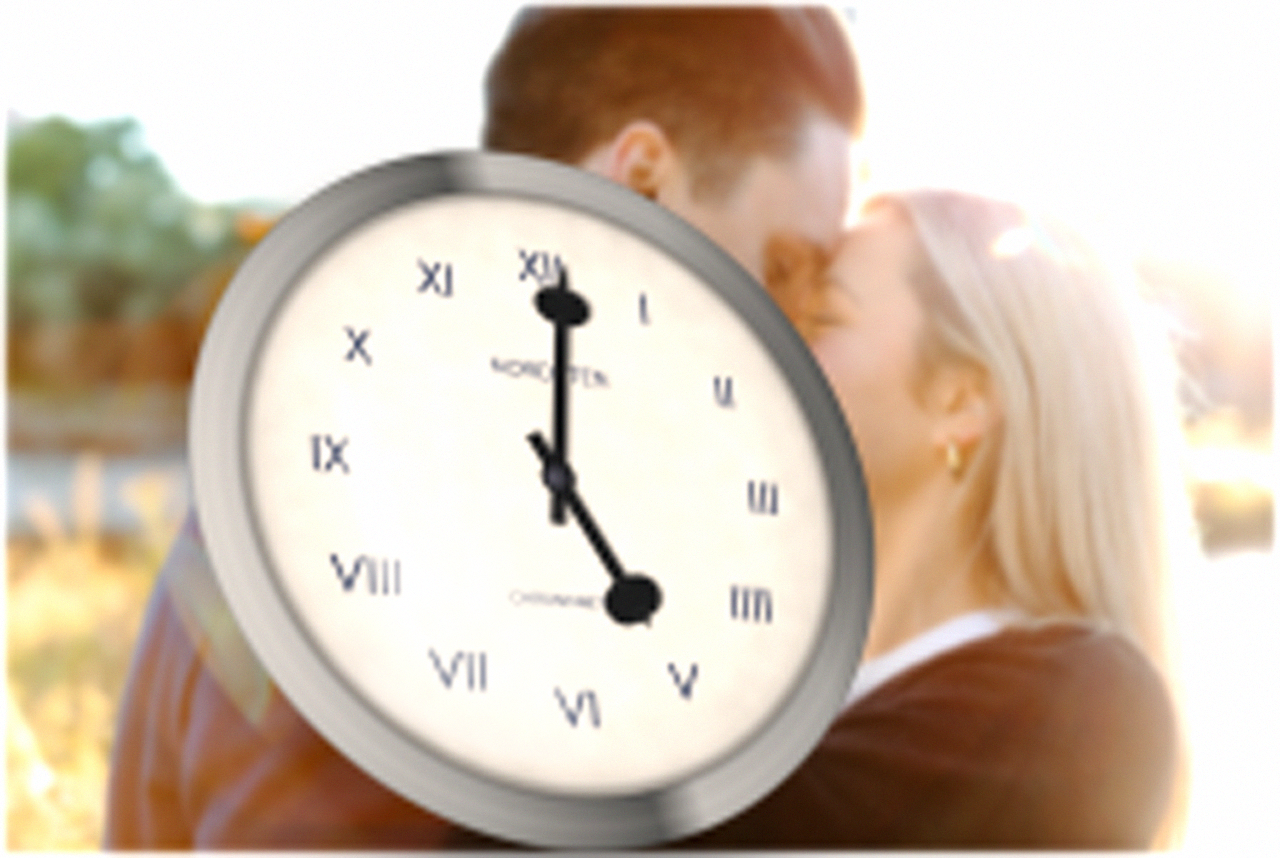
5:01
